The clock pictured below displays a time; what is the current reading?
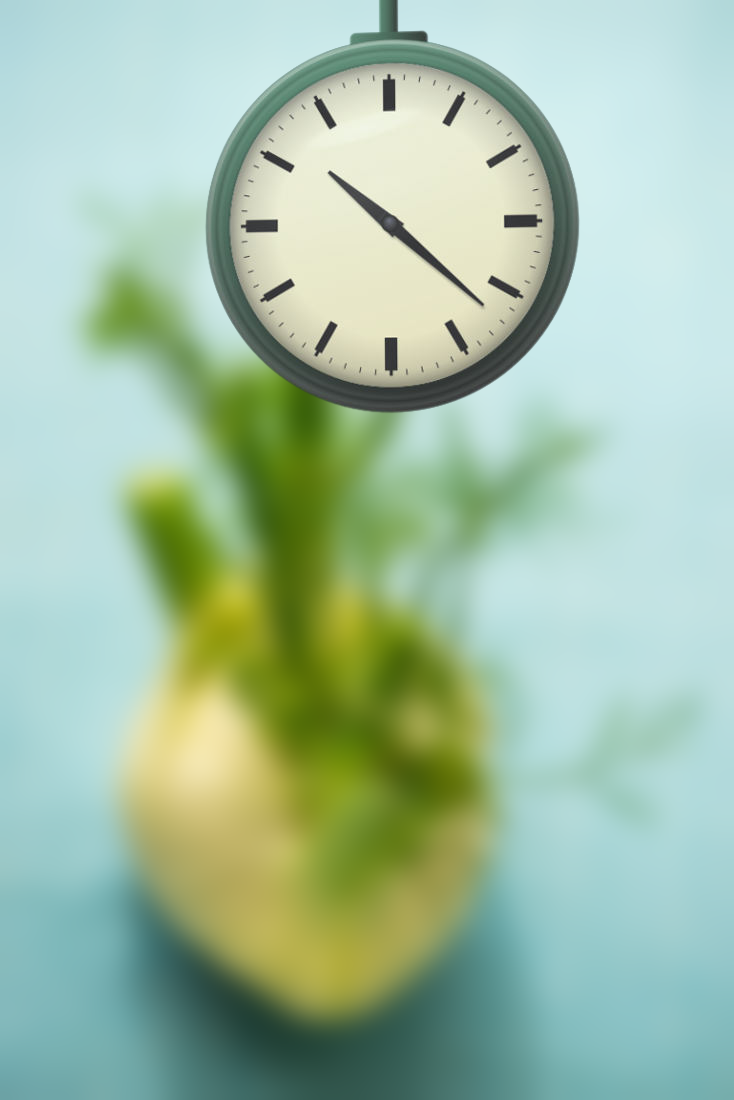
10:22
